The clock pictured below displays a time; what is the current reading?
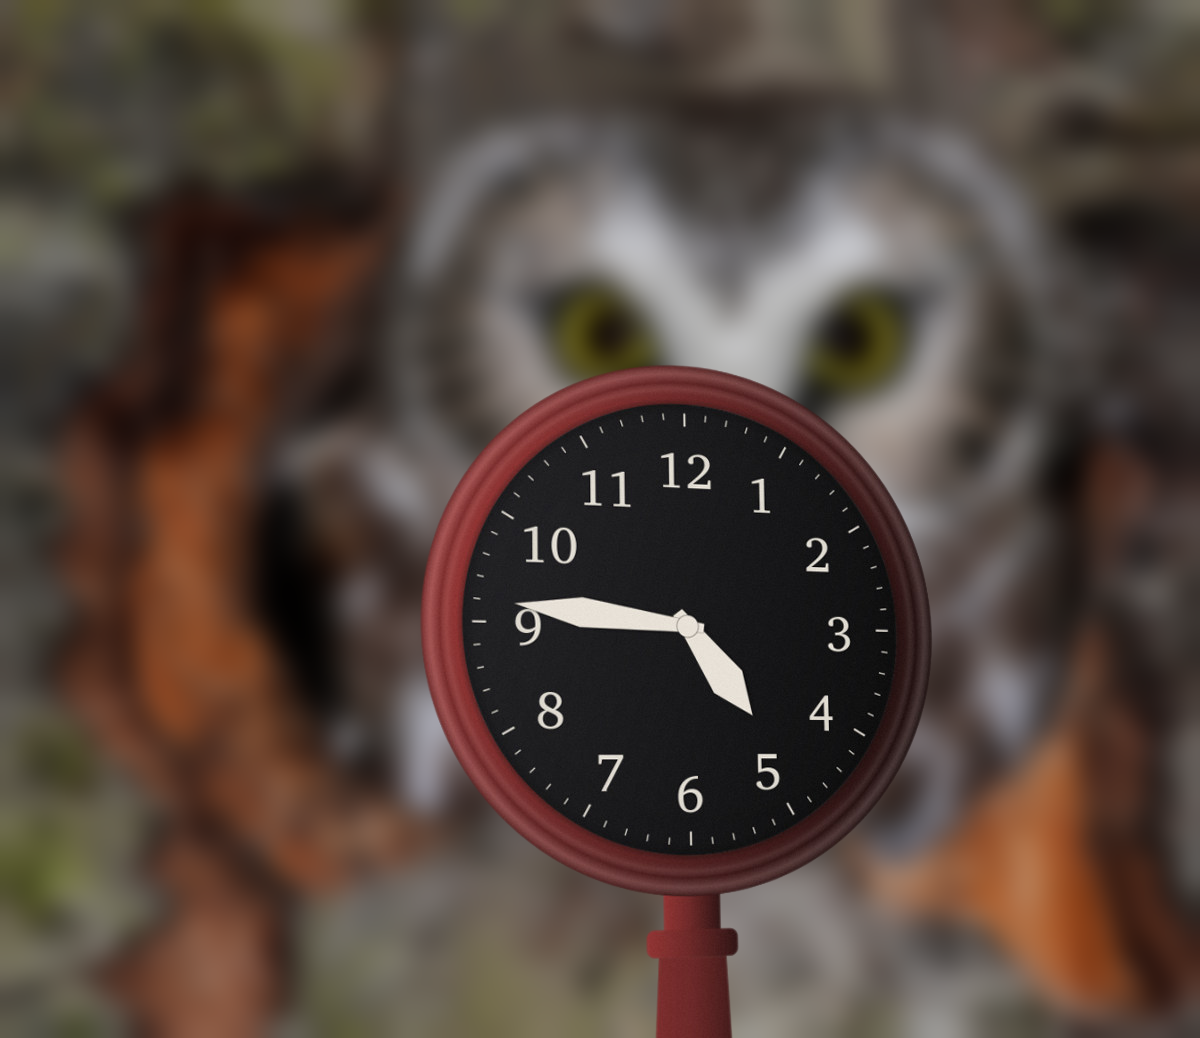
4:46
